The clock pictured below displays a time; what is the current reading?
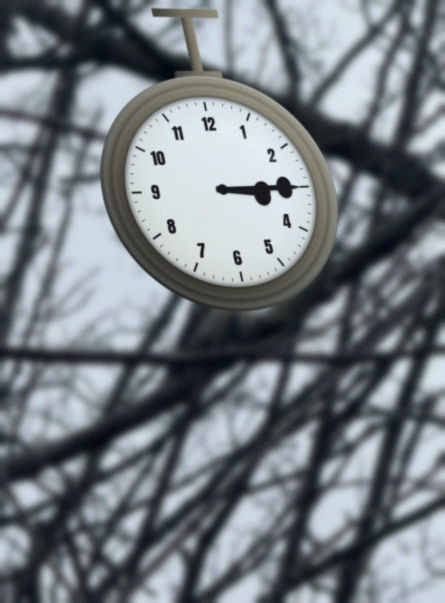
3:15
